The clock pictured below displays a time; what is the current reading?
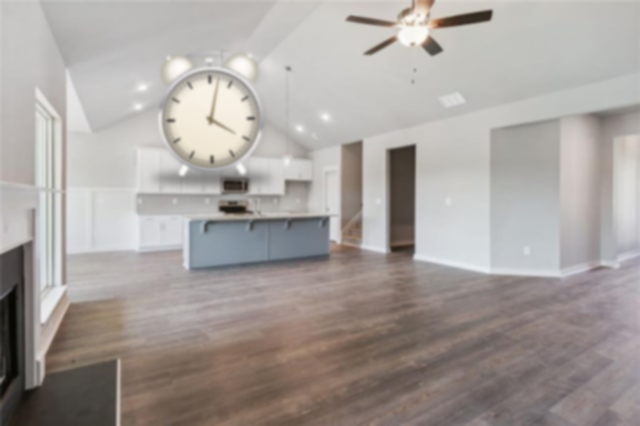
4:02
